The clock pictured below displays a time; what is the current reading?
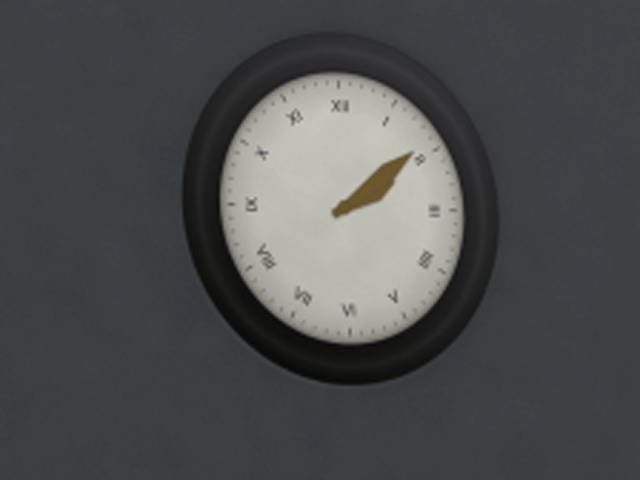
2:09
